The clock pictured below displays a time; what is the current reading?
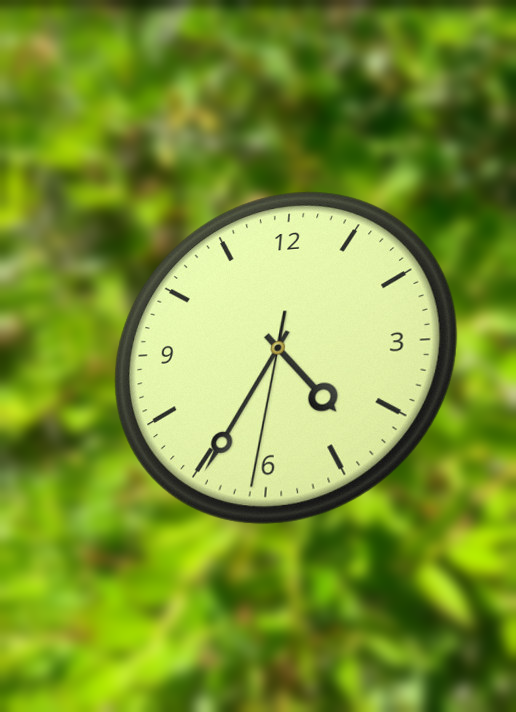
4:34:31
